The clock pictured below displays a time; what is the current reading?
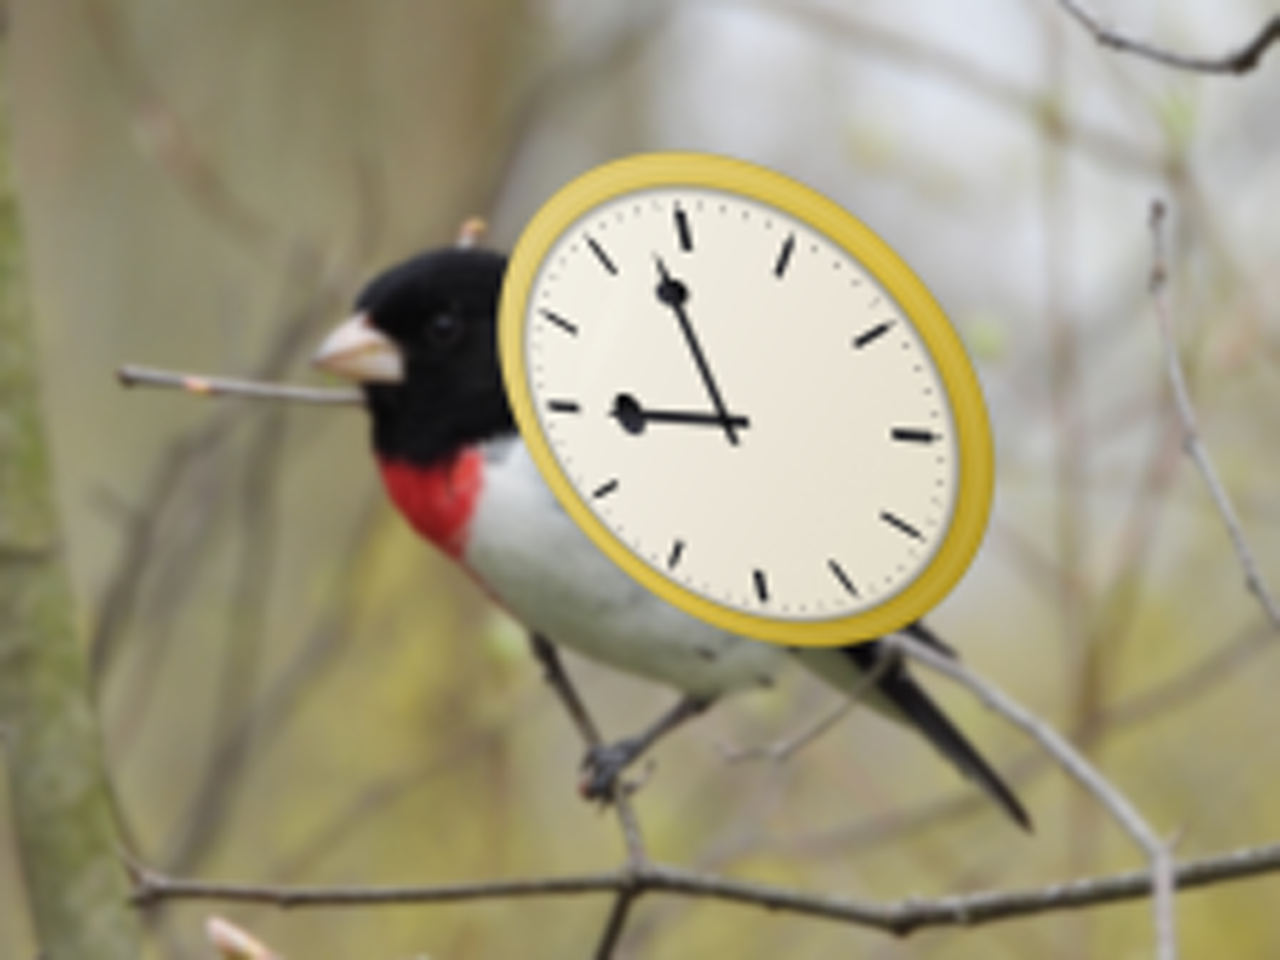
8:58
